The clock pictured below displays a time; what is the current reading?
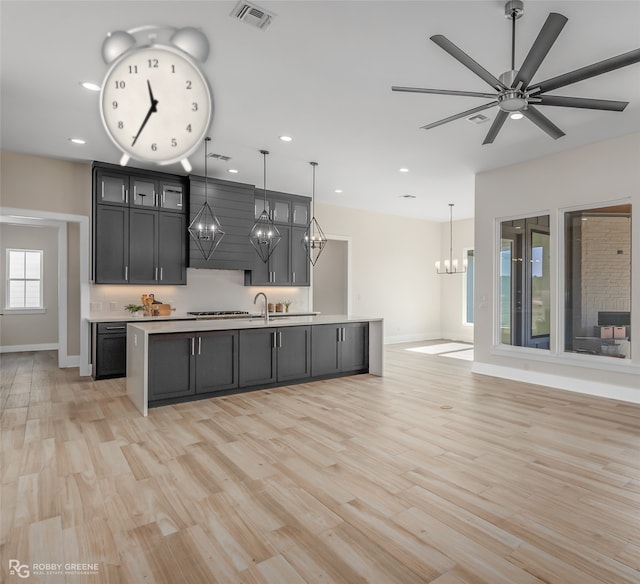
11:35
